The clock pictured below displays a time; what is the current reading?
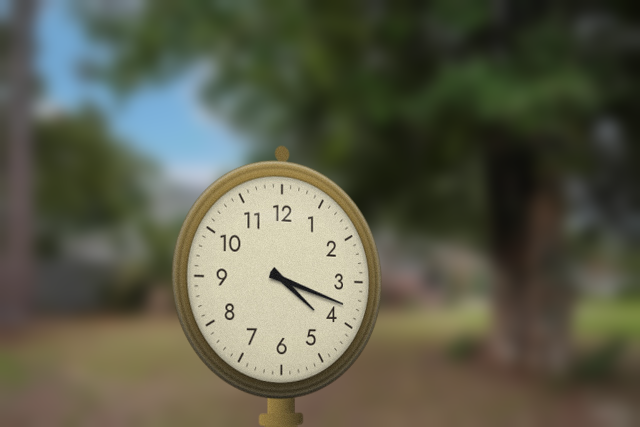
4:18
